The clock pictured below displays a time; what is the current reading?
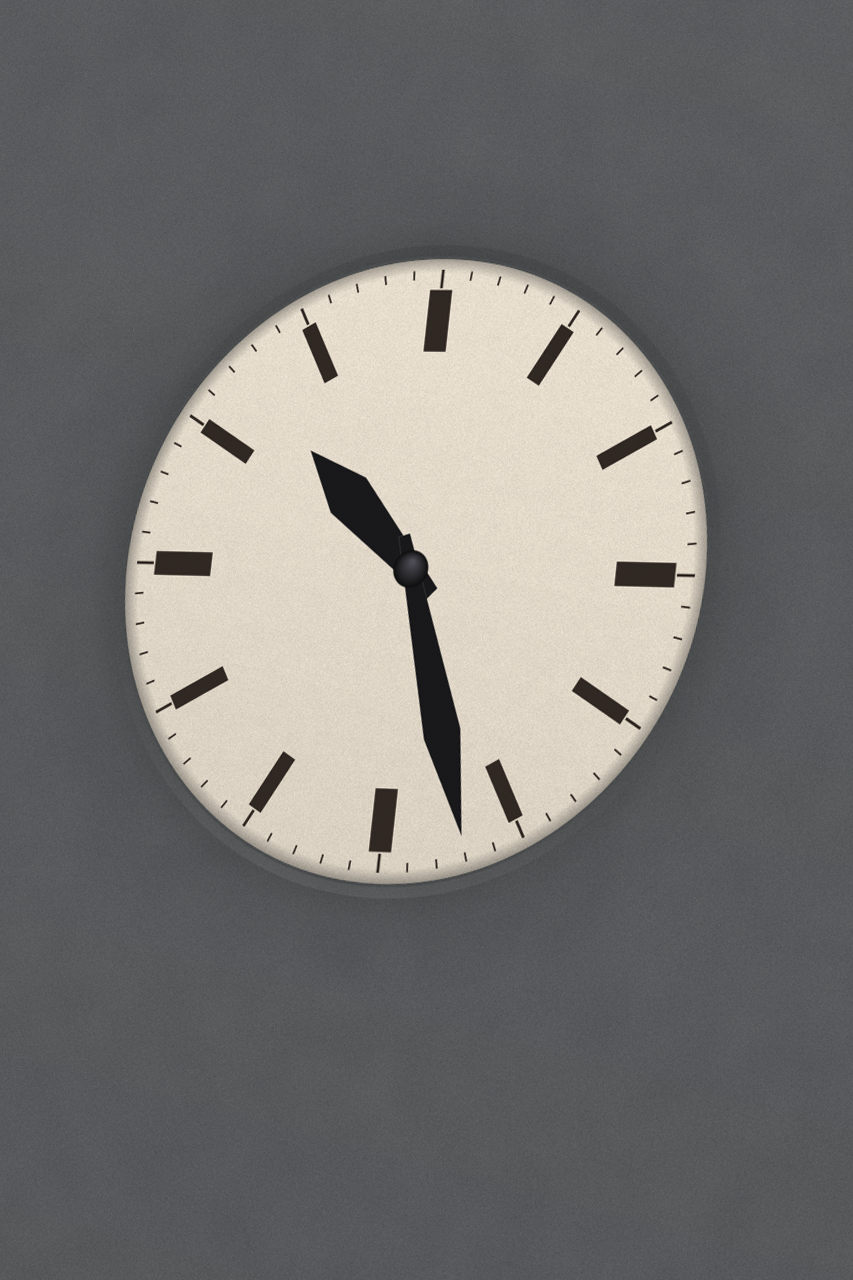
10:27
